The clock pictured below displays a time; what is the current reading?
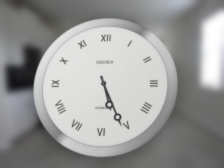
5:26
